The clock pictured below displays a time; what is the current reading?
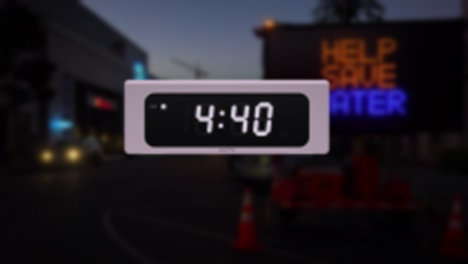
4:40
